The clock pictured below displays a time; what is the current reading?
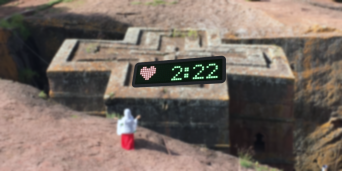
2:22
